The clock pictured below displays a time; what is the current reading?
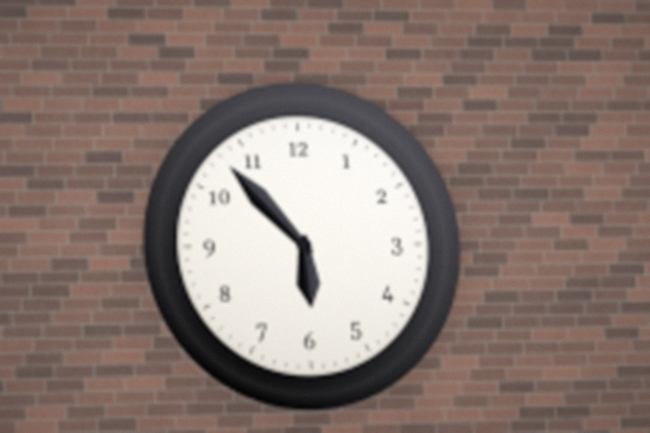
5:53
